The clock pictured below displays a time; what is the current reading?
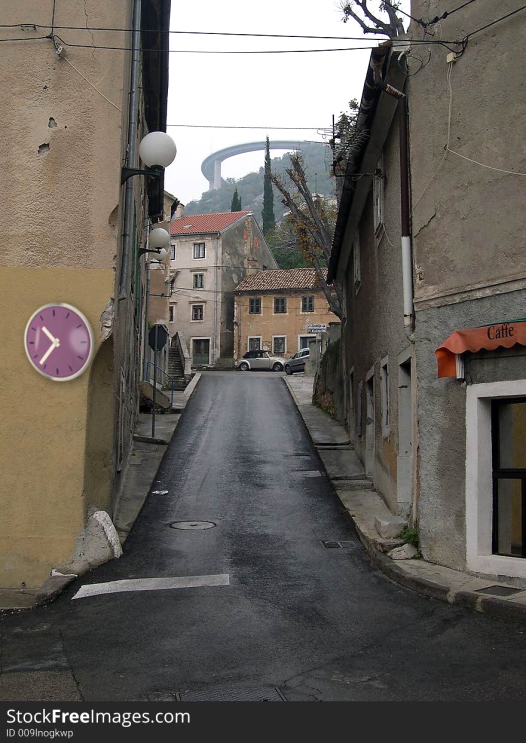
10:37
